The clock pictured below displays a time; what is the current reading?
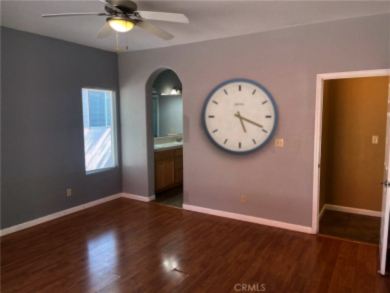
5:19
